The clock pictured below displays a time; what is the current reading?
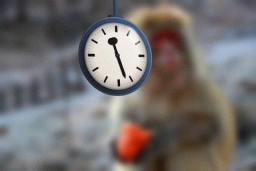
11:27
